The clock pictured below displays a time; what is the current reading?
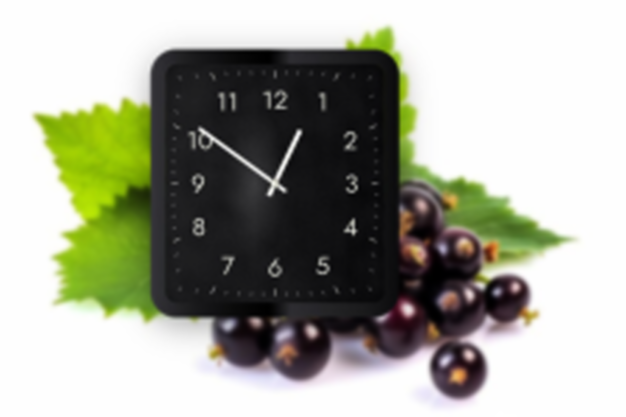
12:51
